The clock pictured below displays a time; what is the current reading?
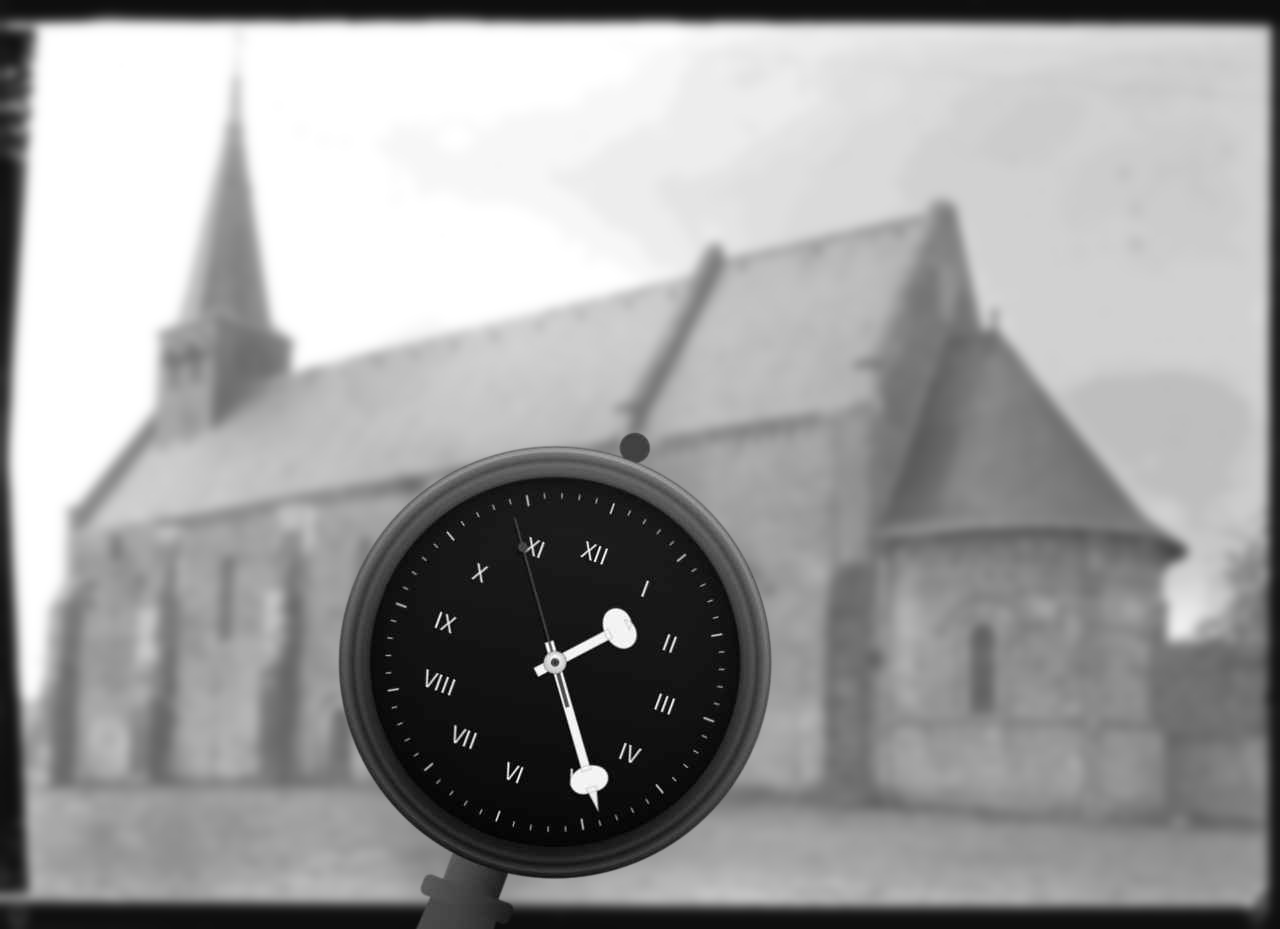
1:23:54
